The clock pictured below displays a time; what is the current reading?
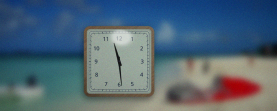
11:29
